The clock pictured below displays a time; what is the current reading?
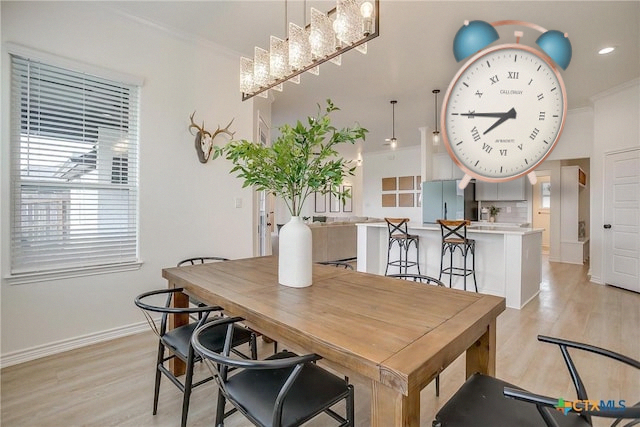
7:45
